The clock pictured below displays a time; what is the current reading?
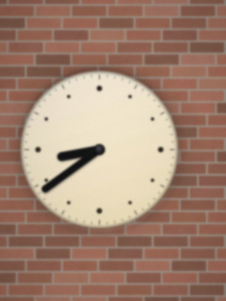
8:39
